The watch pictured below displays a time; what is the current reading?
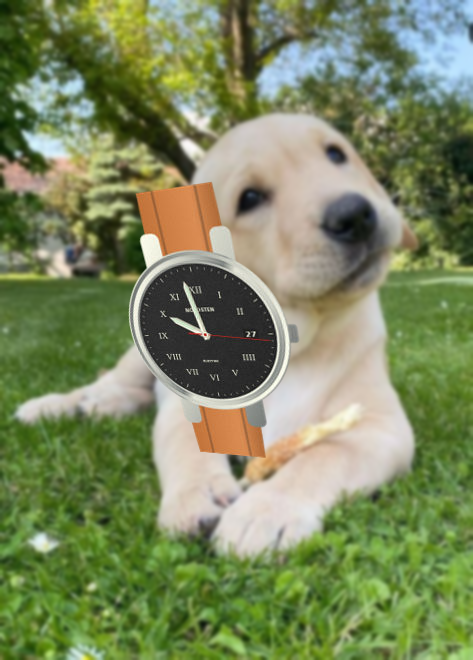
9:58:16
